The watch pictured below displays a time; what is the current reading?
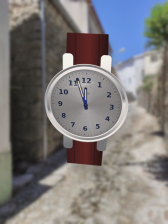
11:57
